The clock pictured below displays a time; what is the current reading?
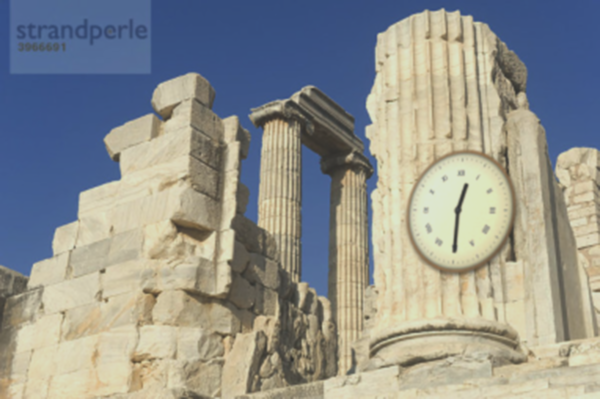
12:30
